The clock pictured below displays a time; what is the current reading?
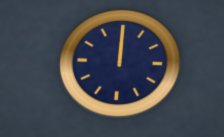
12:00
